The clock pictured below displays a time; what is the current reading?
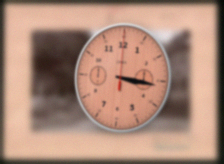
3:16
